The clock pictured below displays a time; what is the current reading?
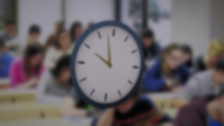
9:58
